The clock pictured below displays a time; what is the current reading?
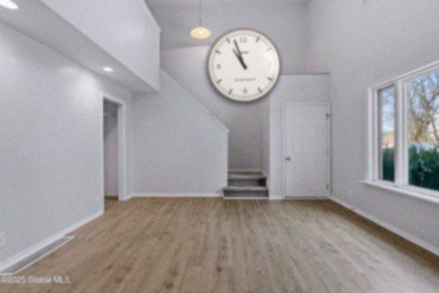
10:57
